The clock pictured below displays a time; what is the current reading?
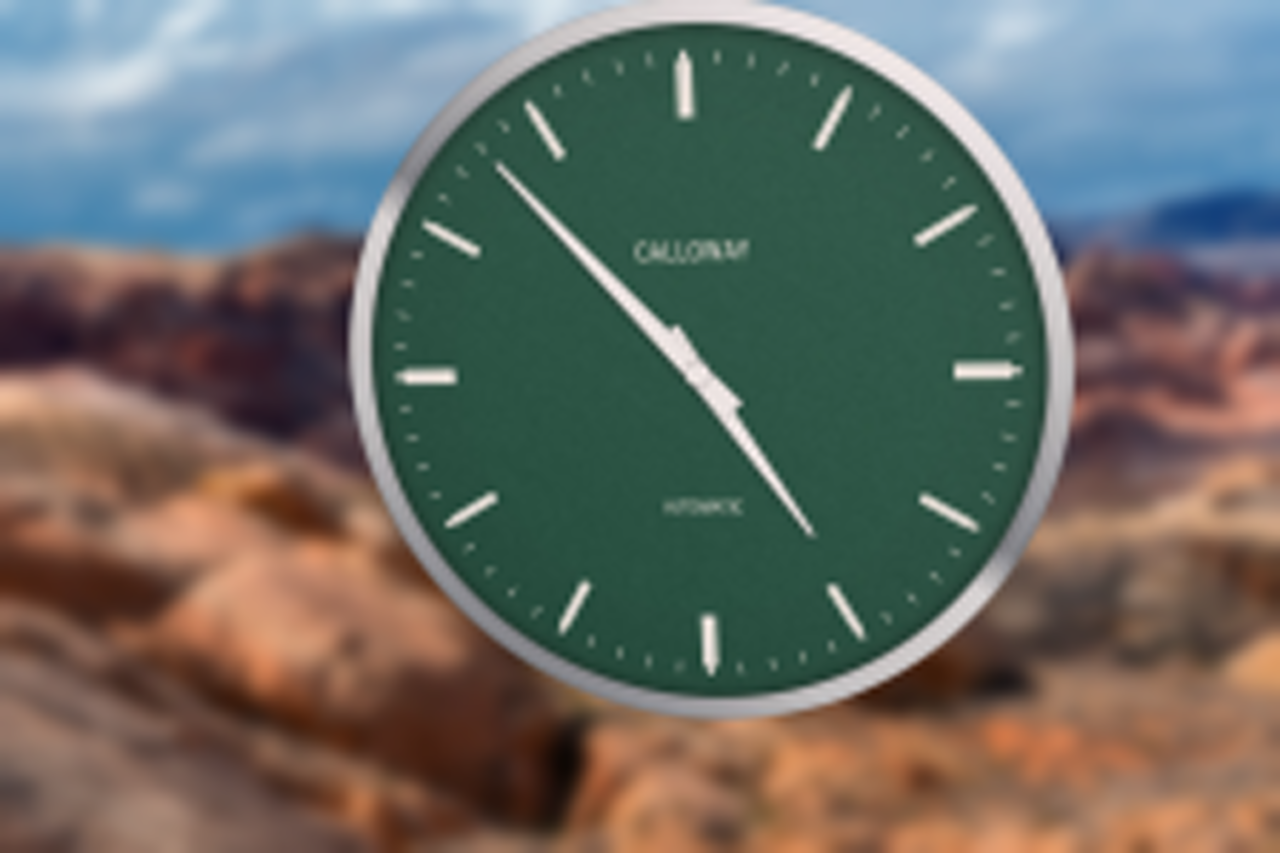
4:53
